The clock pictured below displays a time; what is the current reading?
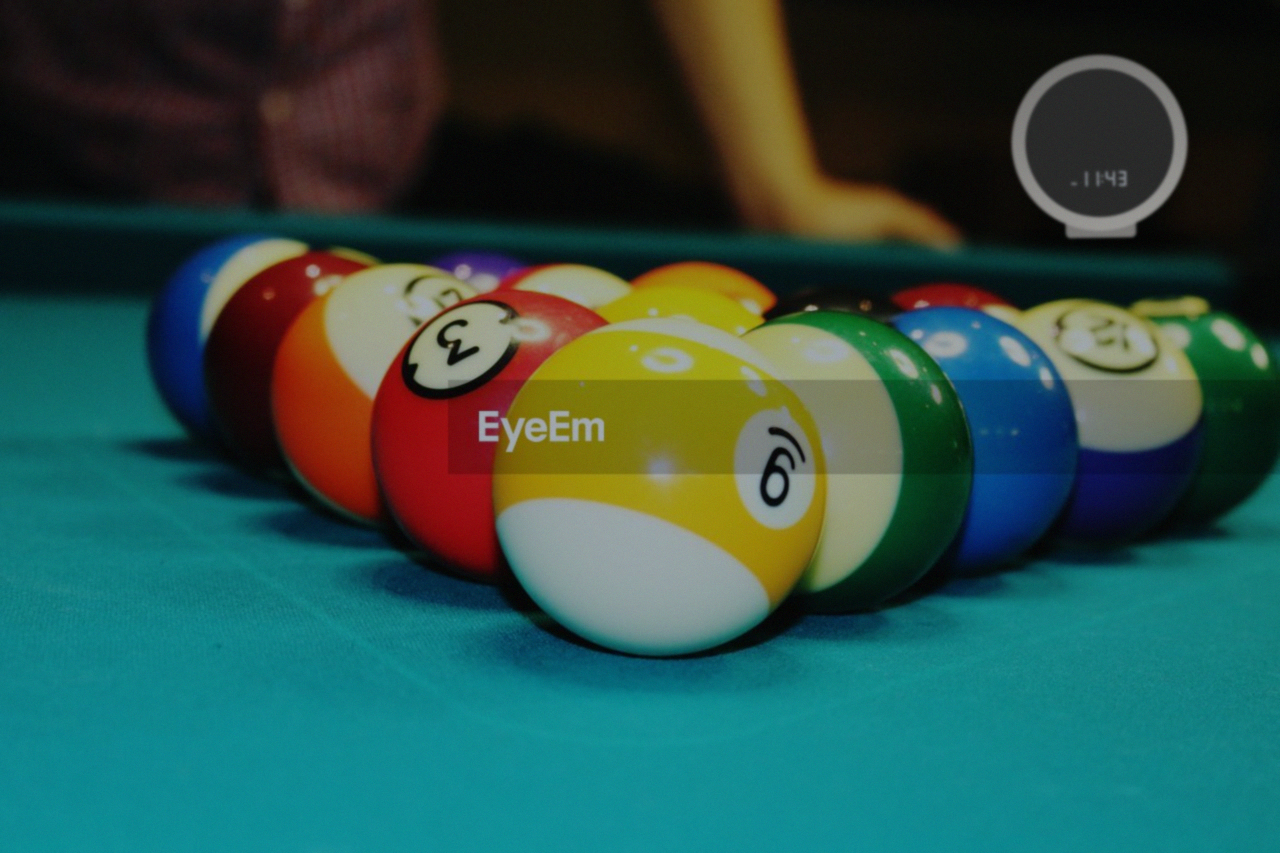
11:43
